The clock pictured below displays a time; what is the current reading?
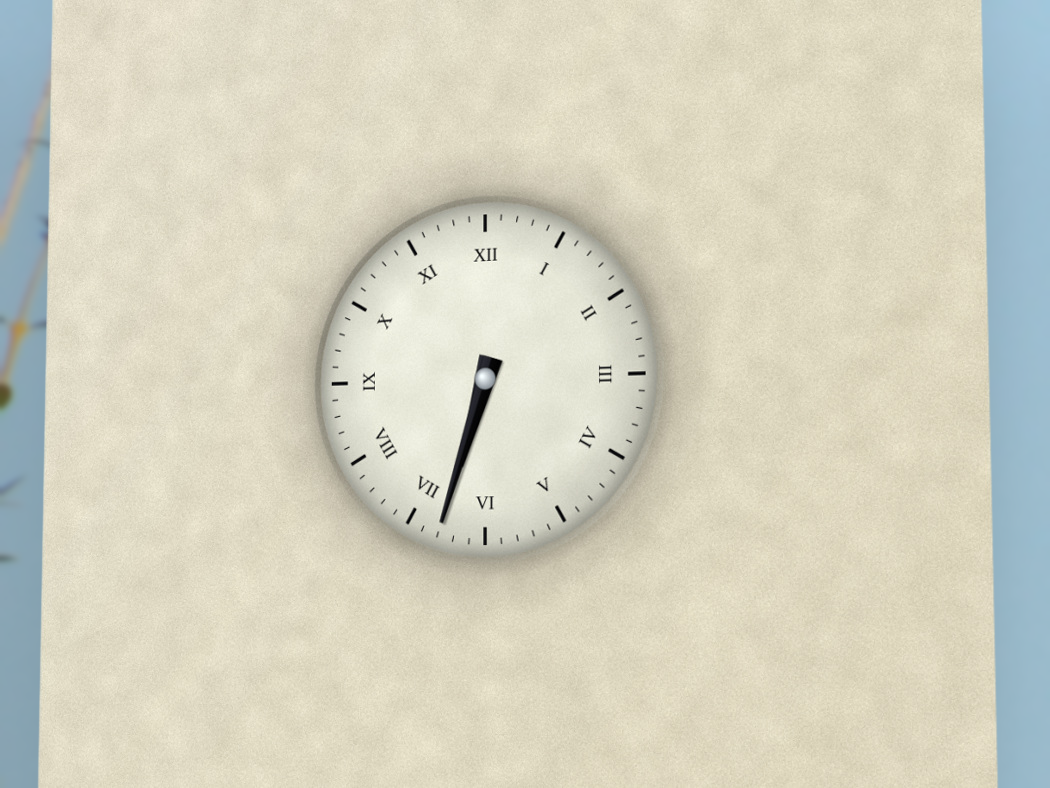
6:33
